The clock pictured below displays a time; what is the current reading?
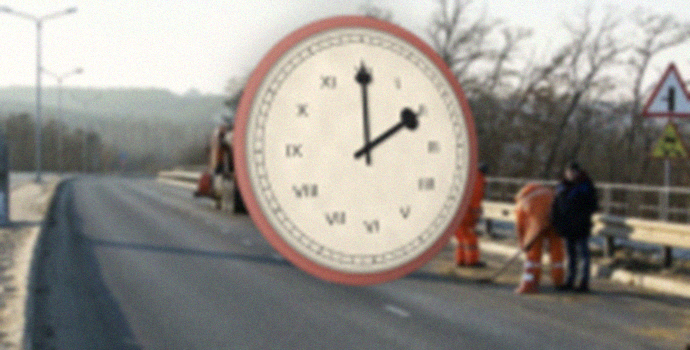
2:00
